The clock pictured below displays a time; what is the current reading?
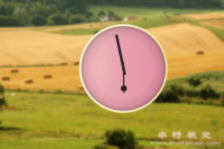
5:58
